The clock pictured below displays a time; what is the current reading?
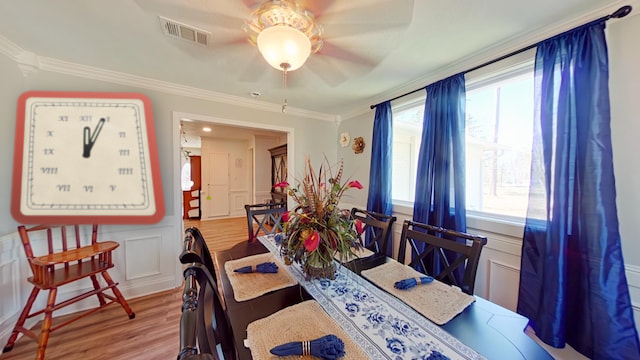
12:04
